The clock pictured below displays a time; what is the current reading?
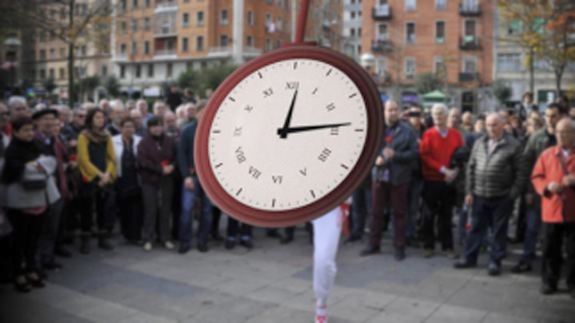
12:14
